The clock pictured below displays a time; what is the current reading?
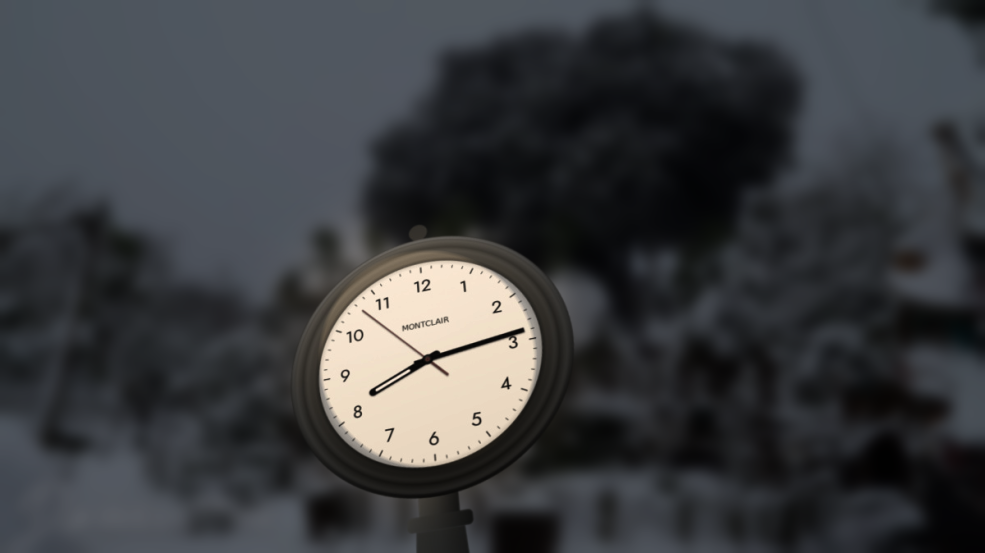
8:13:53
